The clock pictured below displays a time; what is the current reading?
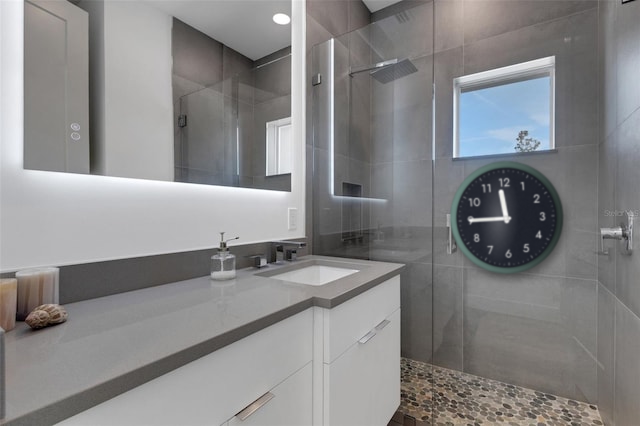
11:45
